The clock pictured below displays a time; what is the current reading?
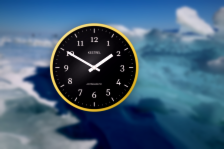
1:50
